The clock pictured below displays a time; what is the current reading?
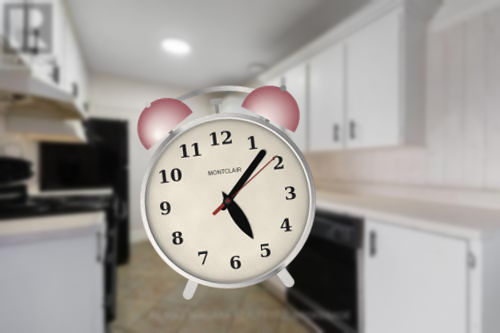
5:07:09
